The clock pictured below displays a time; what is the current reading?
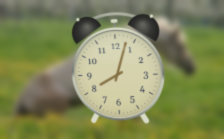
8:03
